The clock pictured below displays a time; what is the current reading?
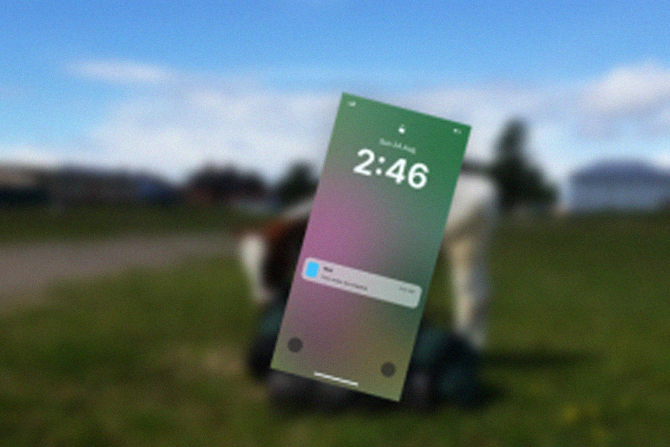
2:46
